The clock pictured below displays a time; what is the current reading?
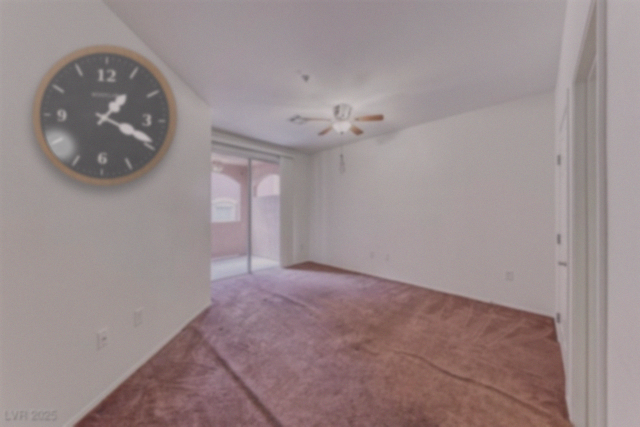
1:19
